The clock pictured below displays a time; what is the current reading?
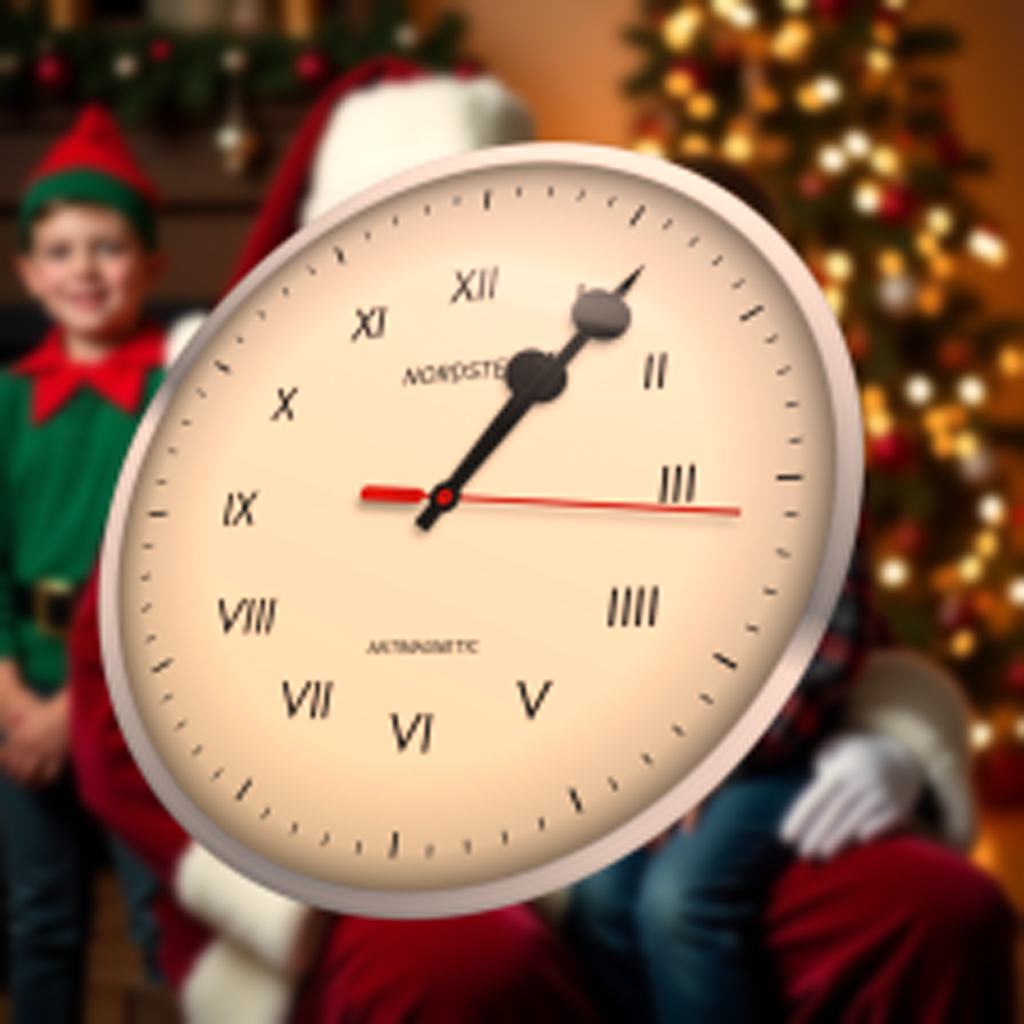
1:06:16
